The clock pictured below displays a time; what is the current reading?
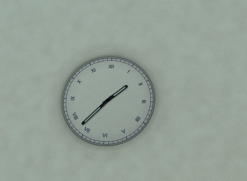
1:37
